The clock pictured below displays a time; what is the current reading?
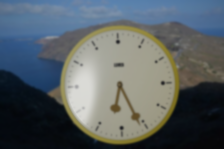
6:26
